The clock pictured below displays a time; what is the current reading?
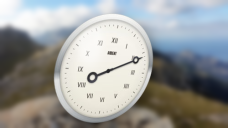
8:11
